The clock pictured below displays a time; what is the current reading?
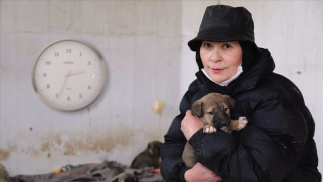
2:34
